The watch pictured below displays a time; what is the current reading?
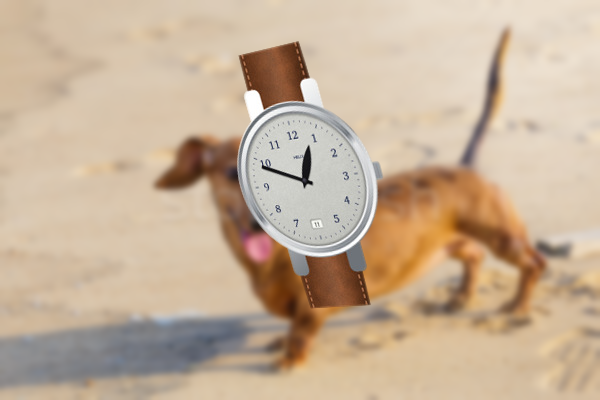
12:49
